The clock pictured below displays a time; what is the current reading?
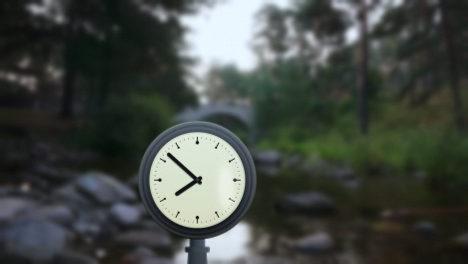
7:52
